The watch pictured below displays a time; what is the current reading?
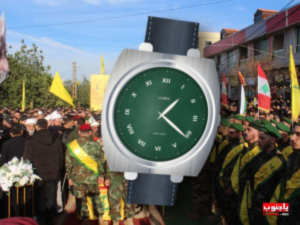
1:21
